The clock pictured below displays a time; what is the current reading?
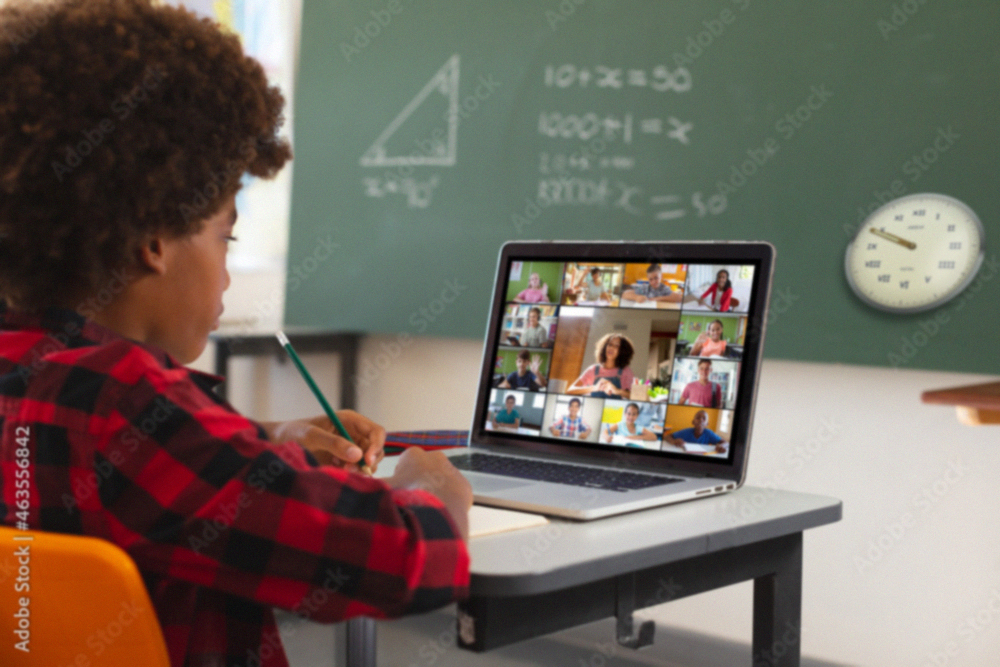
9:49
